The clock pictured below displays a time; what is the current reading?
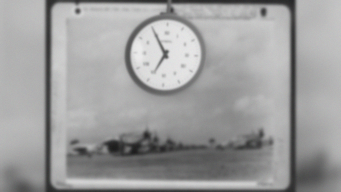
6:55
